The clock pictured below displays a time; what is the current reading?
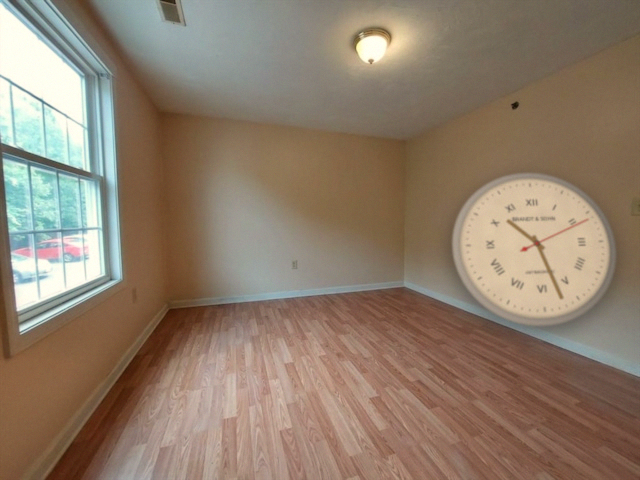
10:27:11
